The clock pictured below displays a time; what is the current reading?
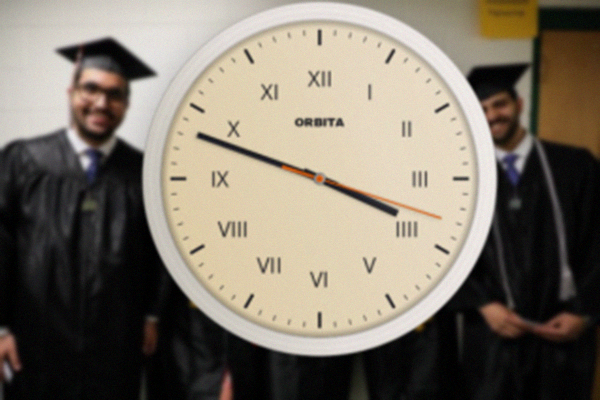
3:48:18
